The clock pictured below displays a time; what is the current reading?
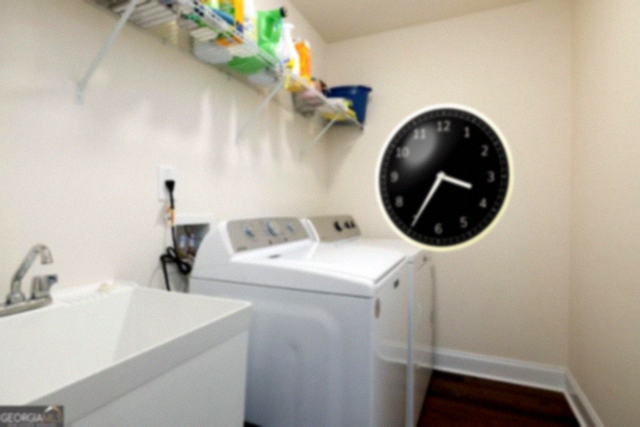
3:35
